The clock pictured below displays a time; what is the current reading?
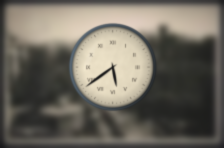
5:39
